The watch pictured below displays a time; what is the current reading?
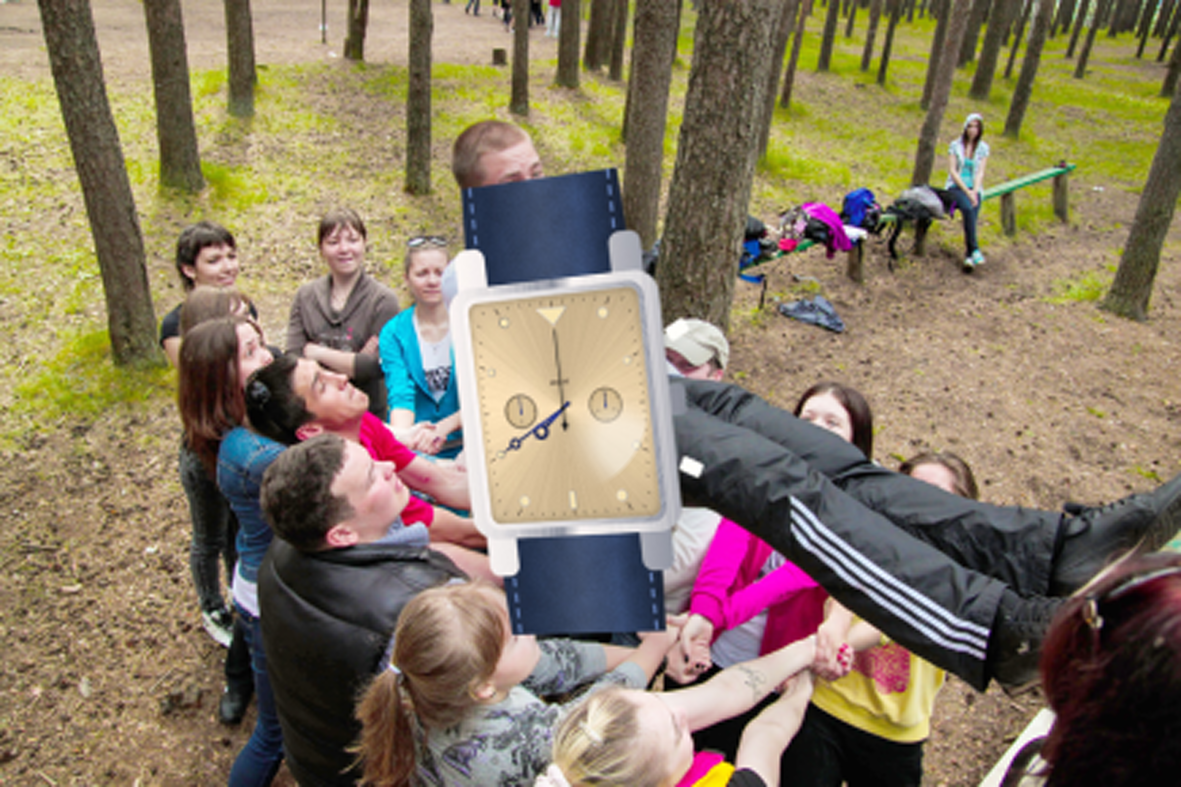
7:40
